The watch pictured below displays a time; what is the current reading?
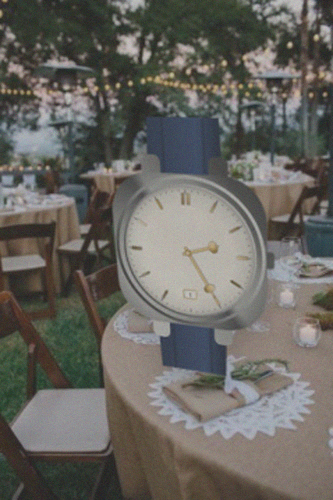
2:25
